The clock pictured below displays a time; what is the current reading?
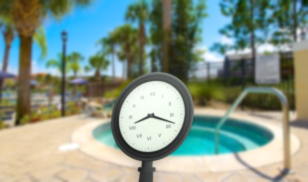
8:18
